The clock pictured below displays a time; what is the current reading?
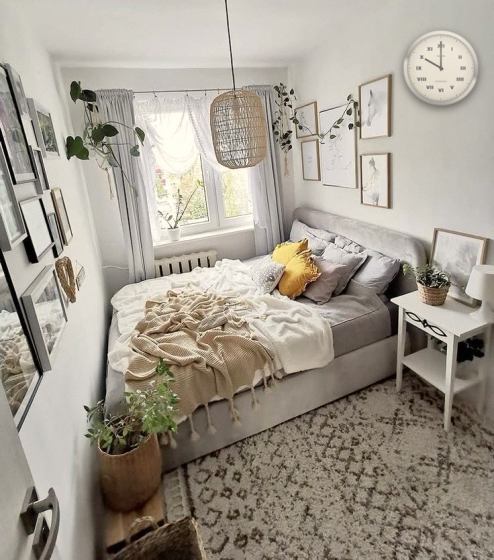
10:00
